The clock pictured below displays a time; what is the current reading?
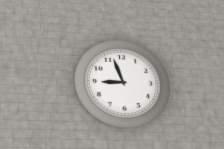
8:57
